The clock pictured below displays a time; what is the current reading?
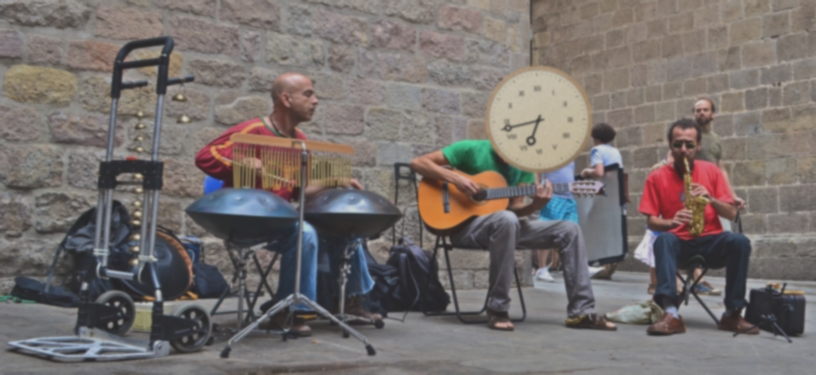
6:43
